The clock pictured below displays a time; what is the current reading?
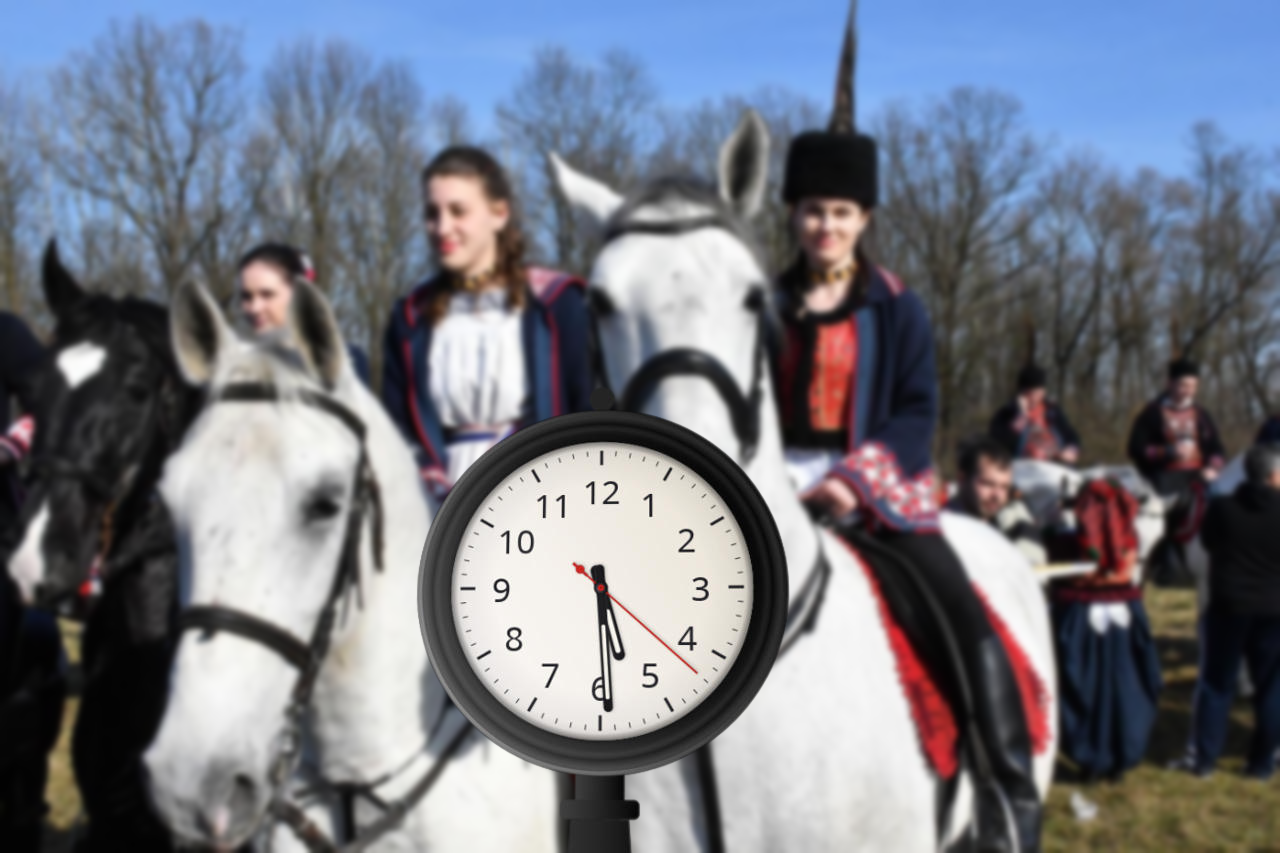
5:29:22
